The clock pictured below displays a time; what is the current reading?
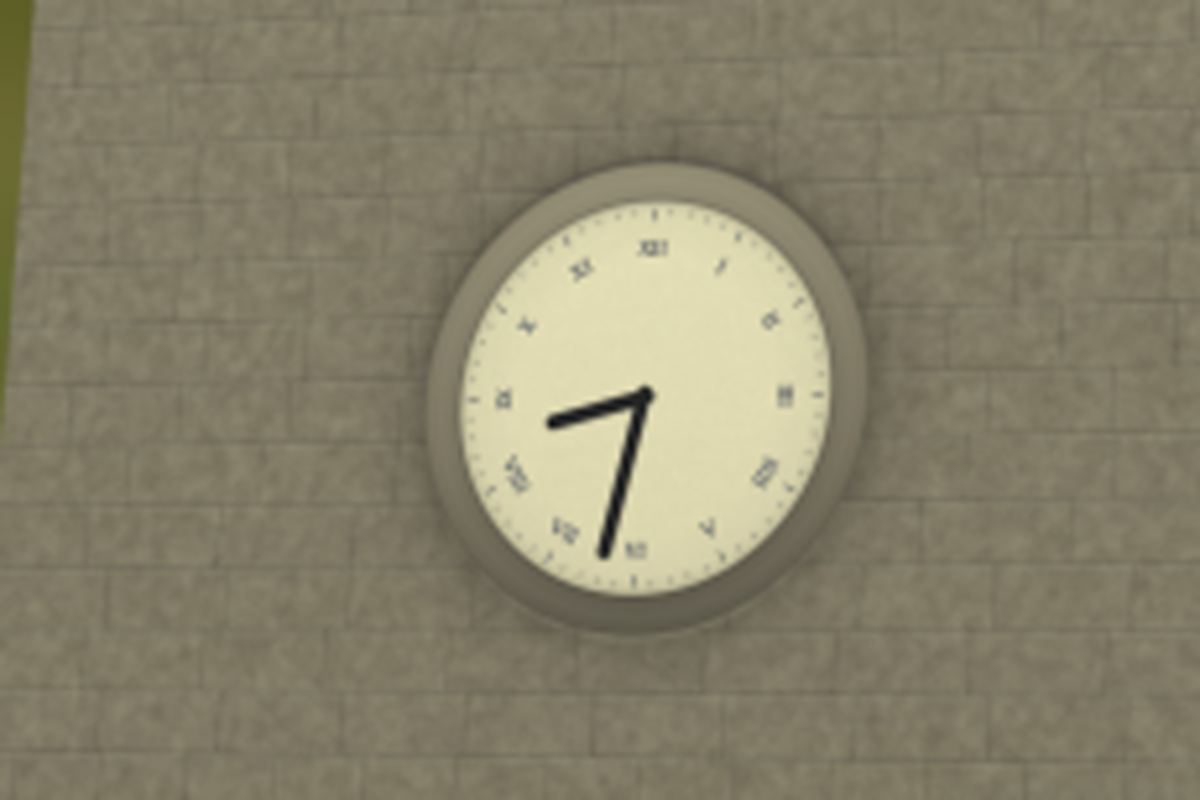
8:32
